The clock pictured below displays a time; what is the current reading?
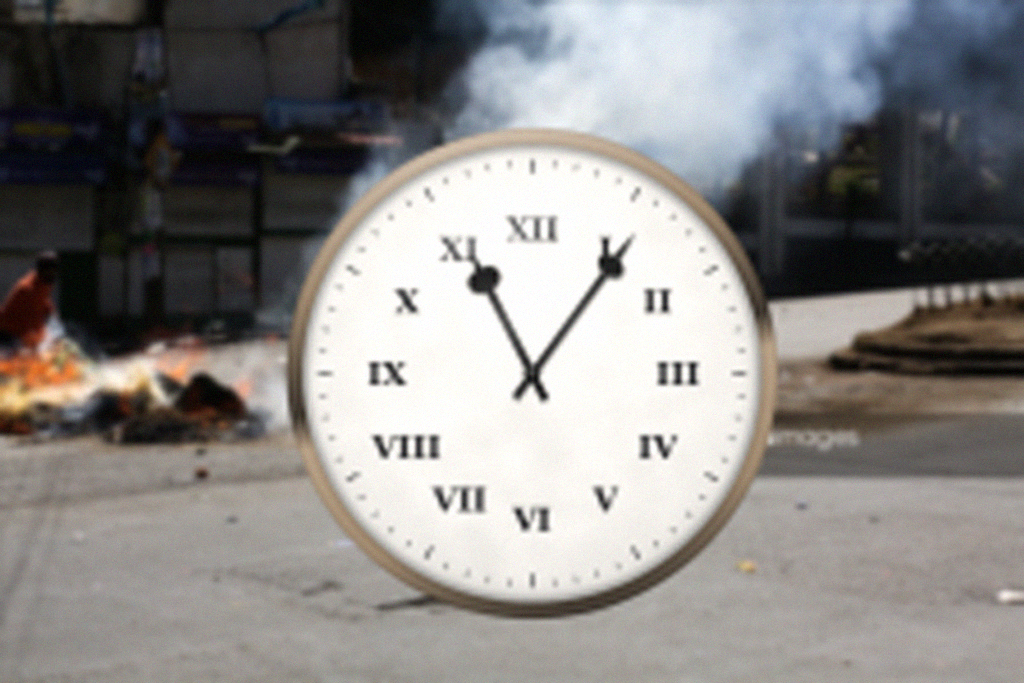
11:06
